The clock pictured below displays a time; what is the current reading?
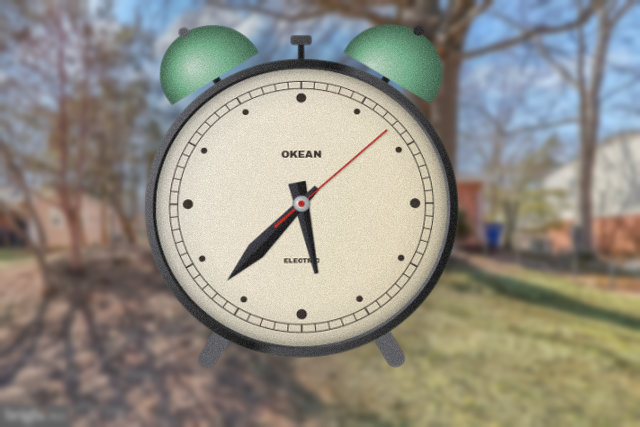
5:37:08
